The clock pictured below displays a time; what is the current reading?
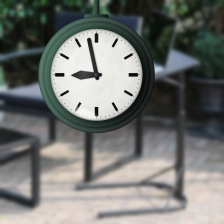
8:58
